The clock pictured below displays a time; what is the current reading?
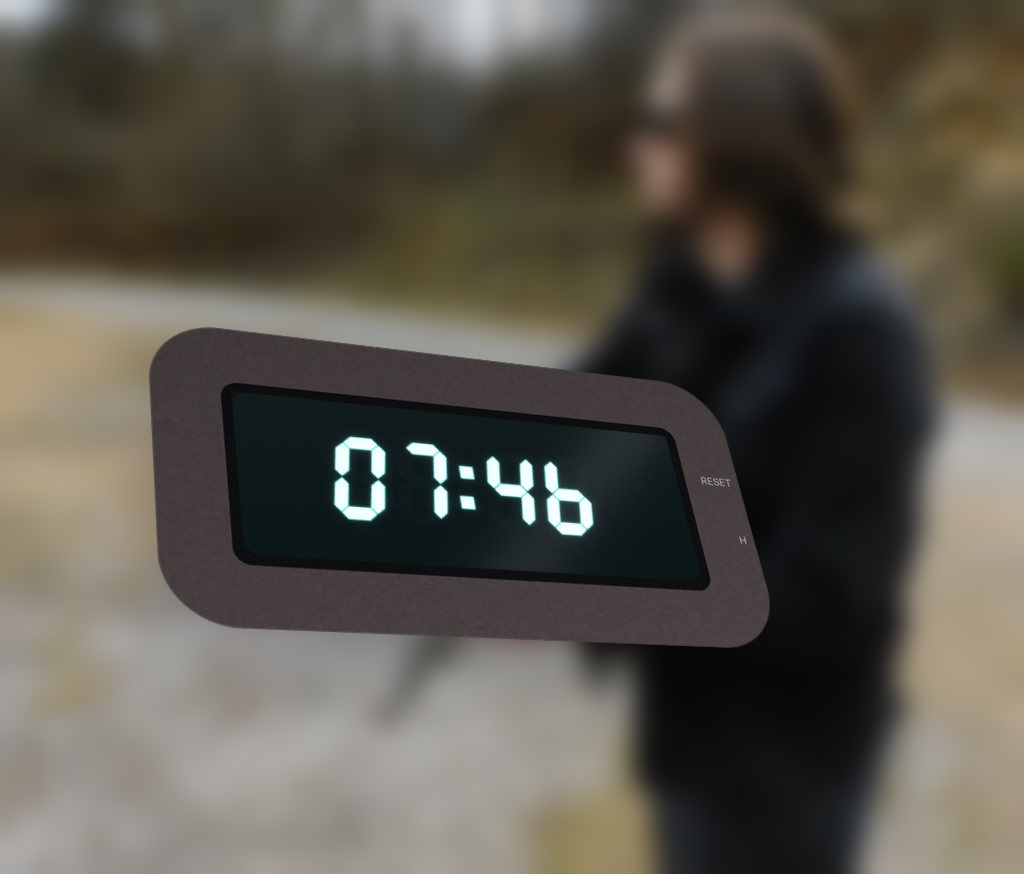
7:46
